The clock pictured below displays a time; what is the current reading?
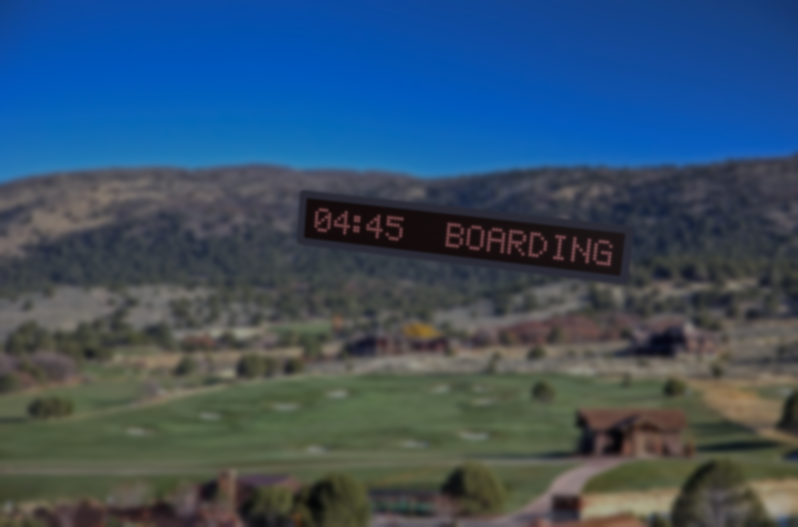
4:45
